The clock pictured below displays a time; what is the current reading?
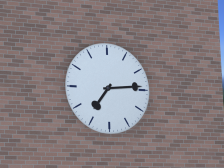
7:14
